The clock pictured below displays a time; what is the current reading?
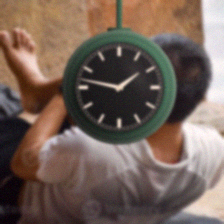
1:47
